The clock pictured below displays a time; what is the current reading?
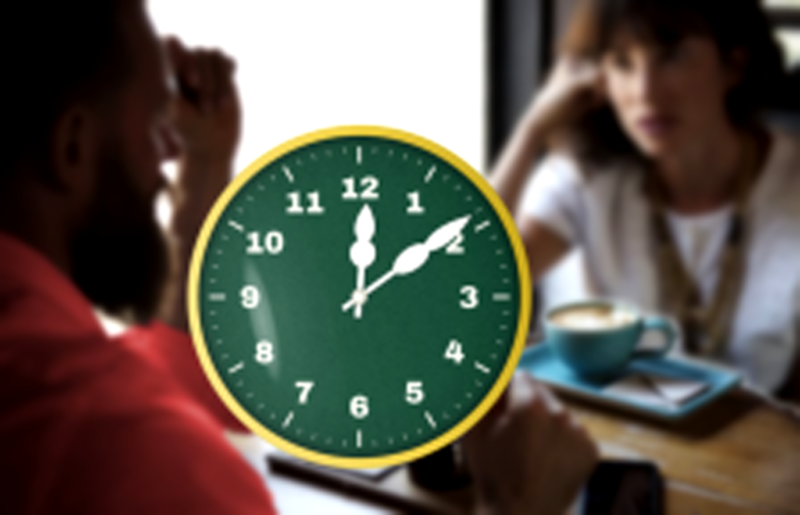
12:09
